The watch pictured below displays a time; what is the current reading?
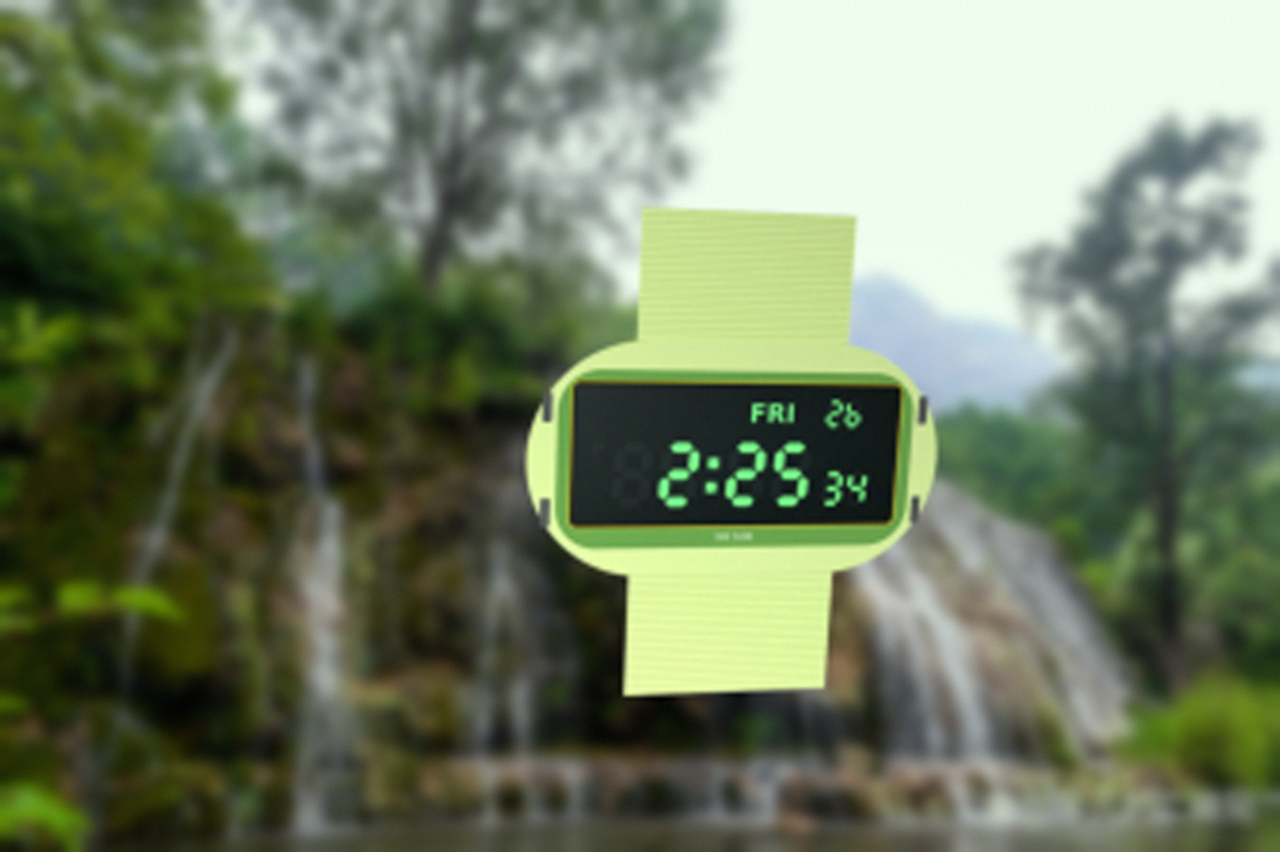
2:25:34
